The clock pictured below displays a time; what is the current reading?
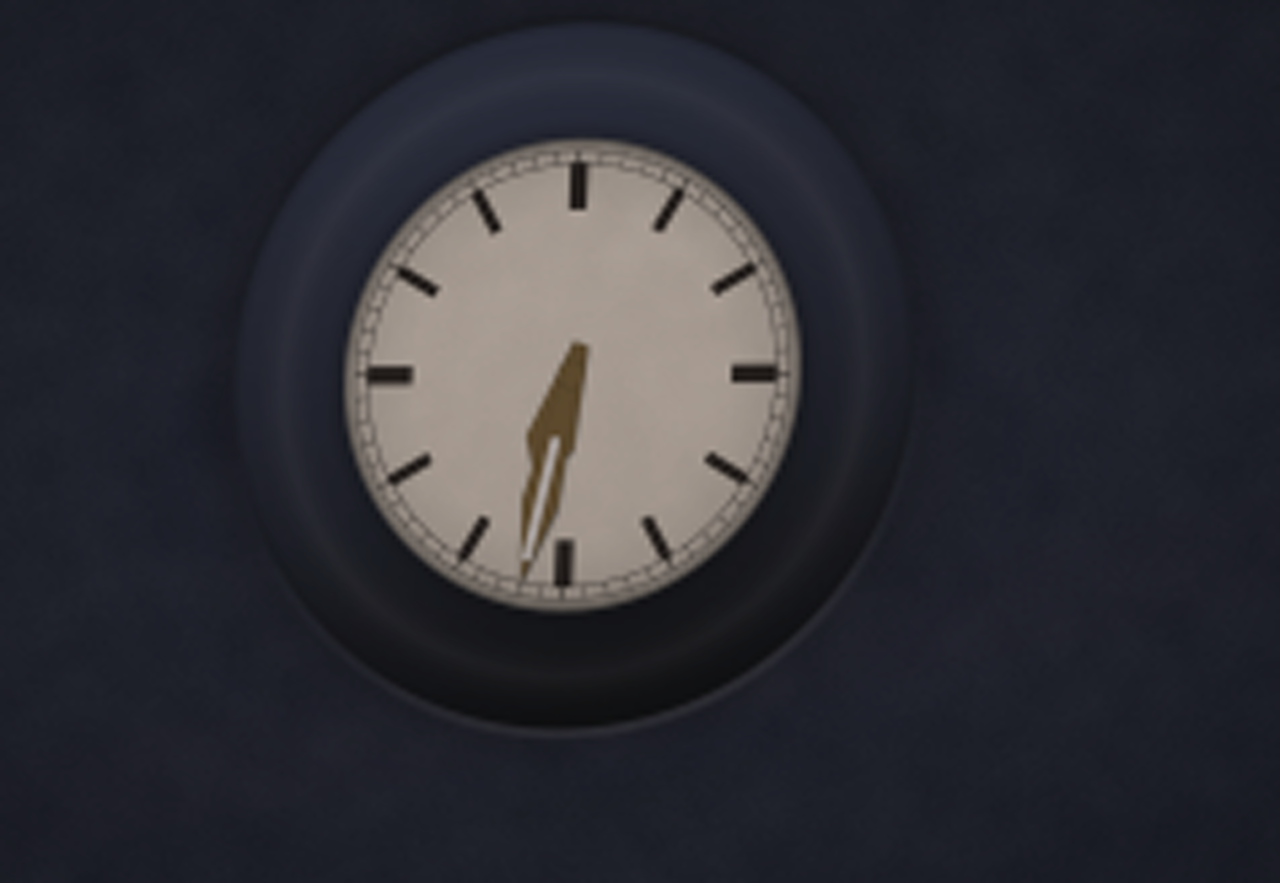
6:32
